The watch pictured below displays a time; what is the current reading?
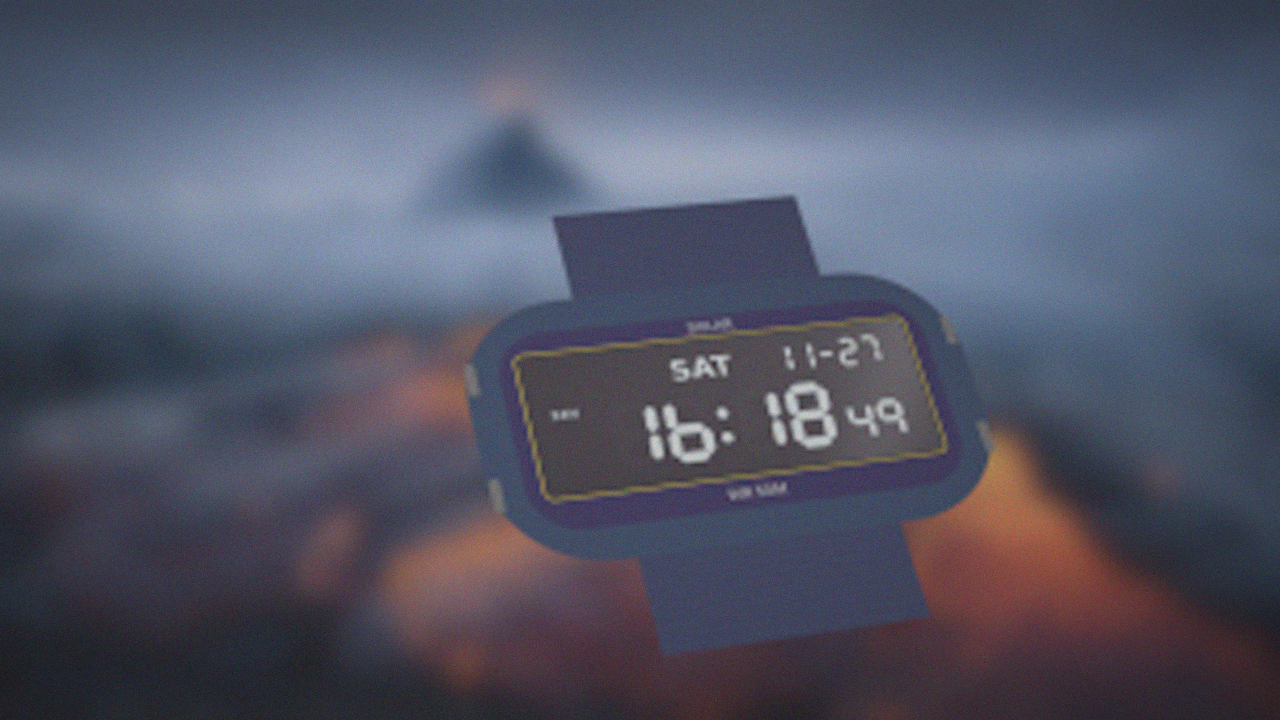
16:18:49
